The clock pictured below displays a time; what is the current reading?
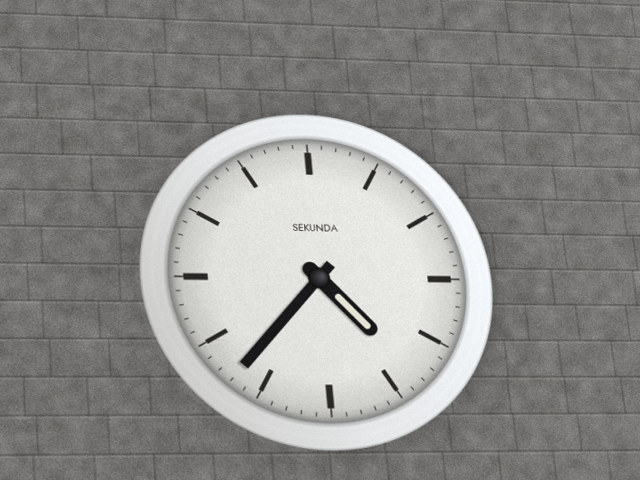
4:37
